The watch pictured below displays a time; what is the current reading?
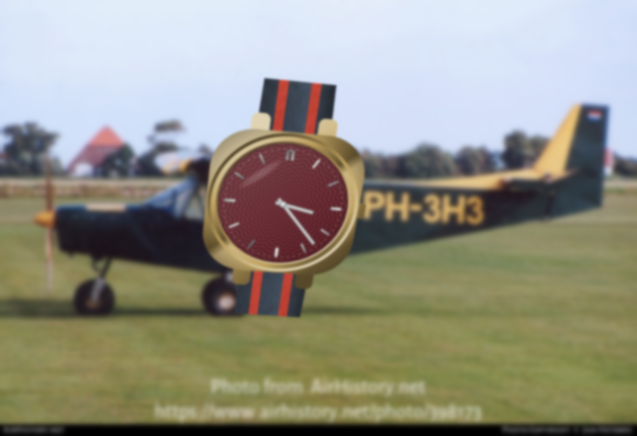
3:23
